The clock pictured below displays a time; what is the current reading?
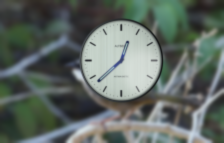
12:38
